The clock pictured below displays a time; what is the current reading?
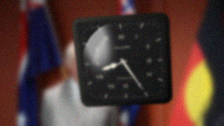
8:25
